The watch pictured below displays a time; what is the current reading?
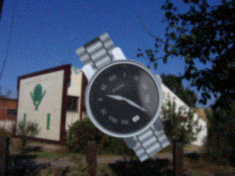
10:25
